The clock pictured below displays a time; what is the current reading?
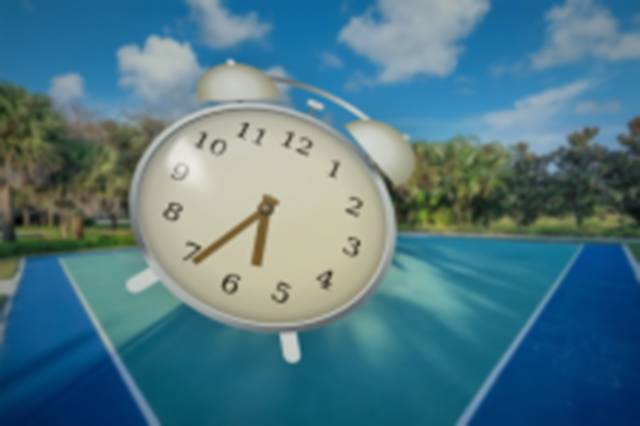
5:34
